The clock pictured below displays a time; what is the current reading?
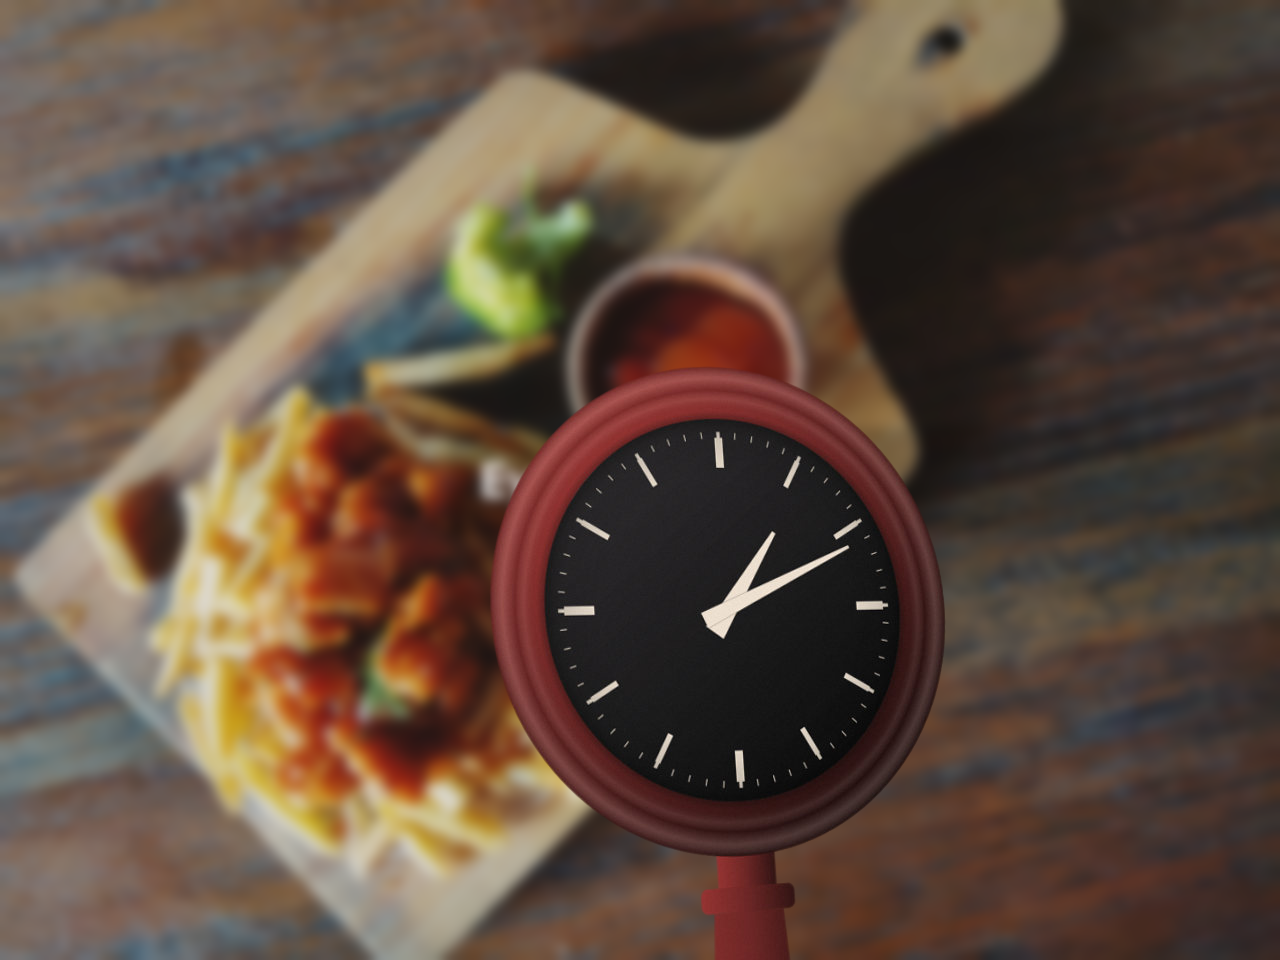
1:11
